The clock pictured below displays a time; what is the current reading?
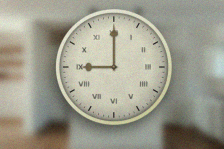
9:00
